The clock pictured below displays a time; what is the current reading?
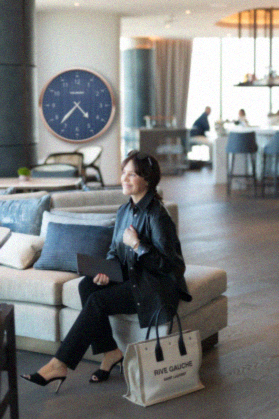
4:37
